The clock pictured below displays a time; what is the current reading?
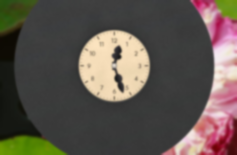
12:27
